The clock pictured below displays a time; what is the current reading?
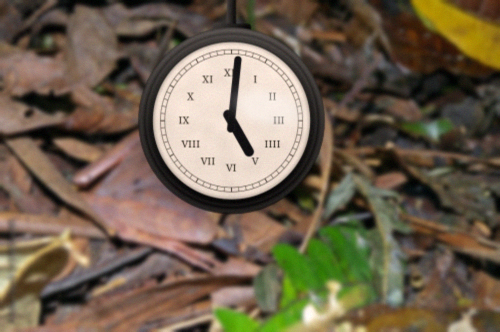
5:01
